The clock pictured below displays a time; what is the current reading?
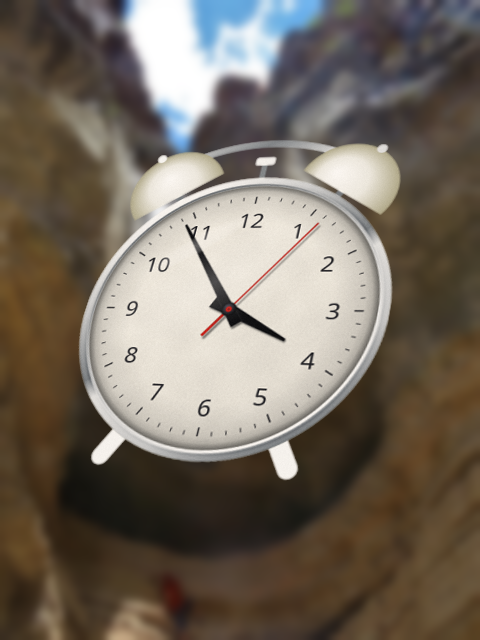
3:54:06
